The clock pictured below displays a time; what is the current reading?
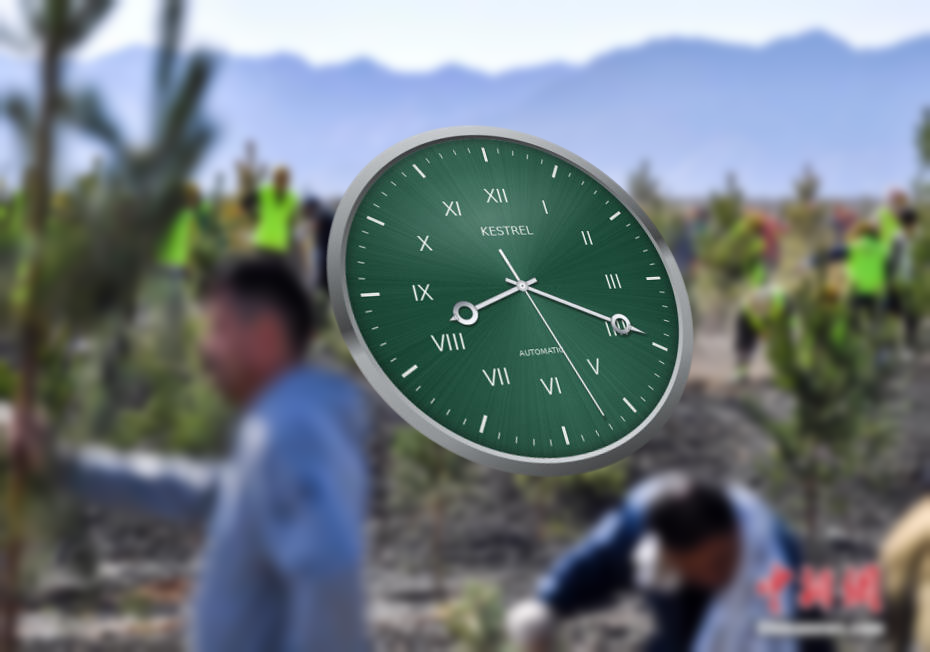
8:19:27
